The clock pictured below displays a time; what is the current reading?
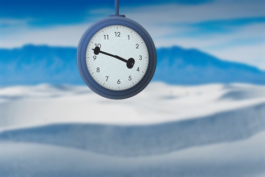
3:48
